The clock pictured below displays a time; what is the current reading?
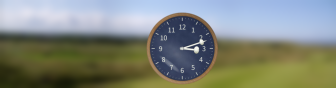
3:12
